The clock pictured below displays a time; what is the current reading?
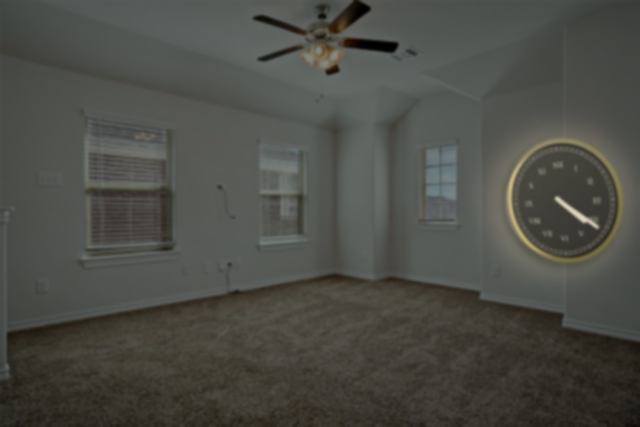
4:21
